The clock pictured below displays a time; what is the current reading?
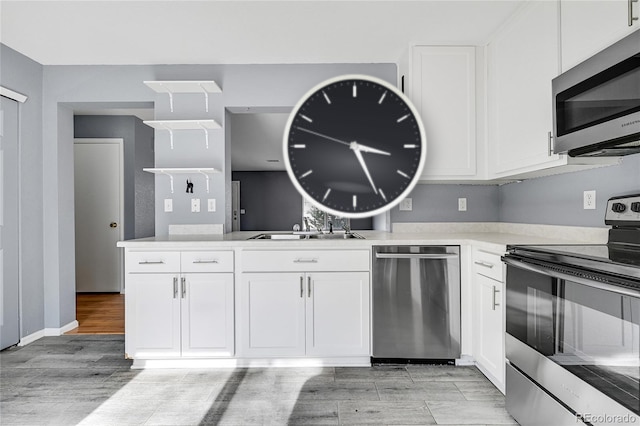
3:25:48
